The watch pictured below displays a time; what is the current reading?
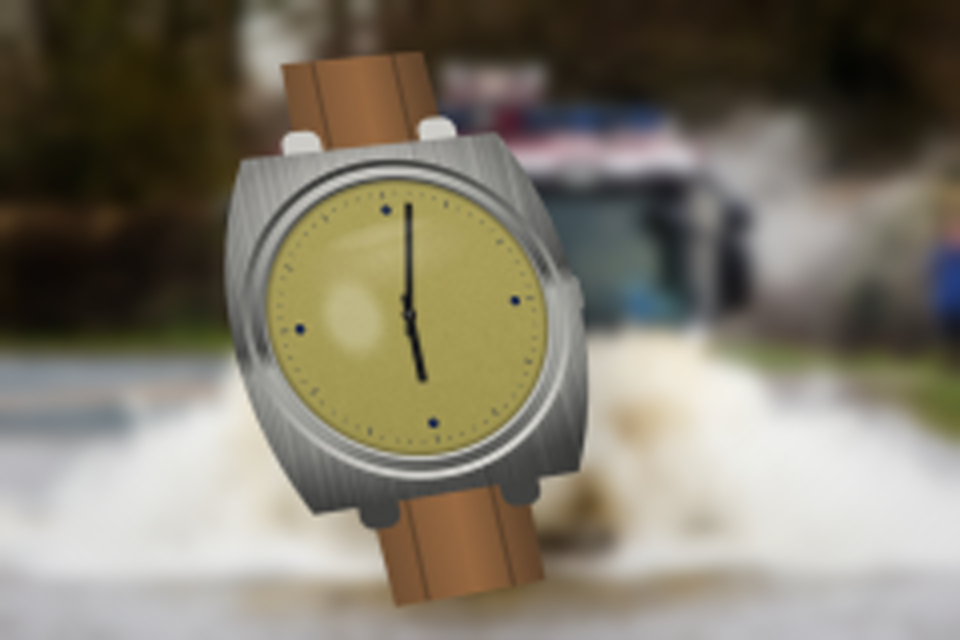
6:02
